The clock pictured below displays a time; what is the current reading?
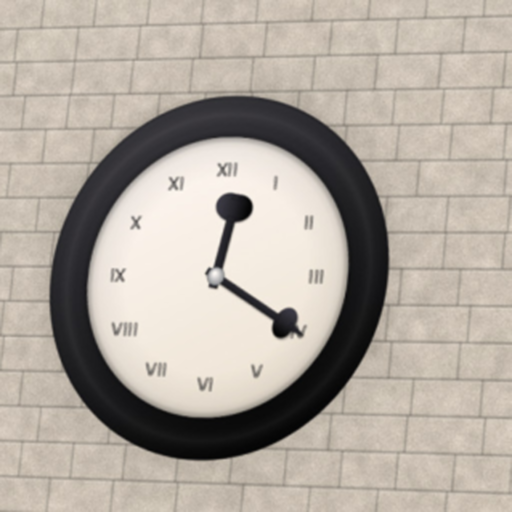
12:20
